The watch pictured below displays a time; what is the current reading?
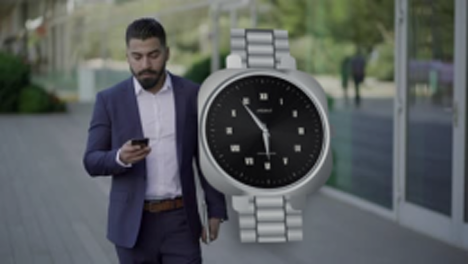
5:54
